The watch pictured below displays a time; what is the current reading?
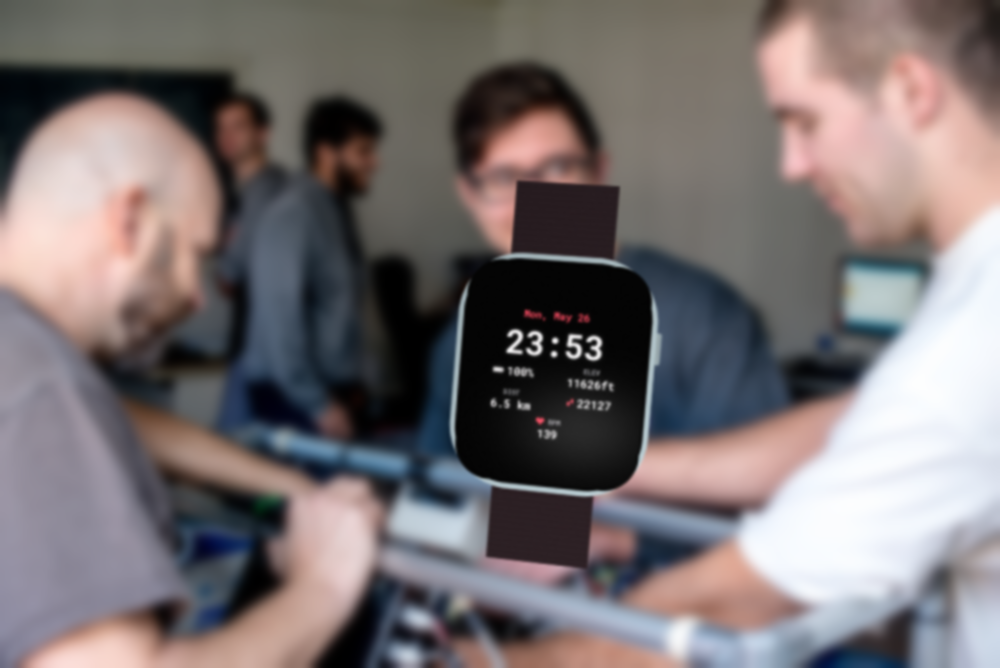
23:53
